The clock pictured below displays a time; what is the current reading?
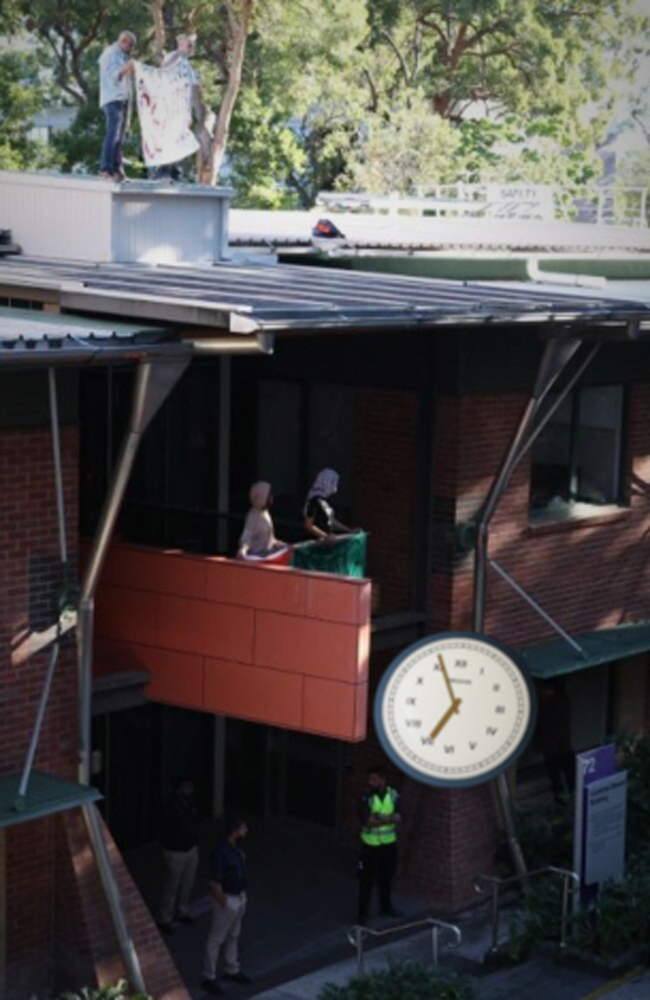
6:56
